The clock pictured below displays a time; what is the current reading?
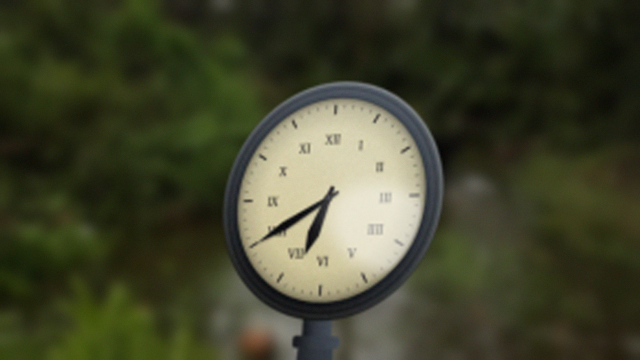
6:40
